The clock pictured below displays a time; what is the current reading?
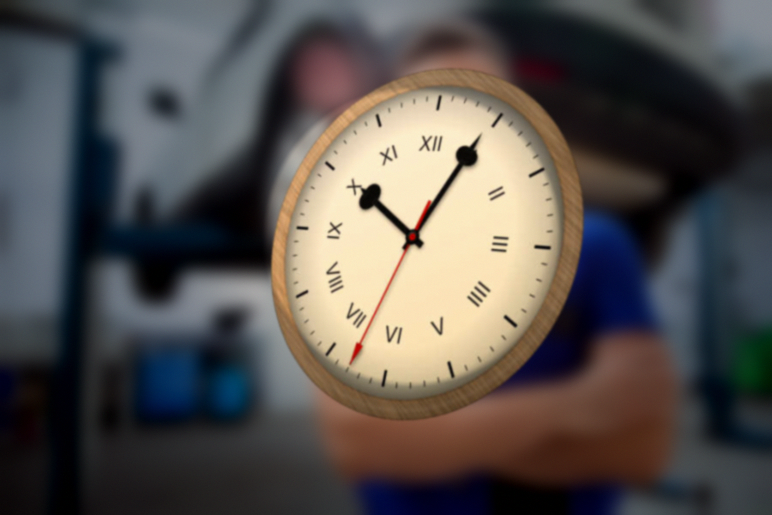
10:04:33
